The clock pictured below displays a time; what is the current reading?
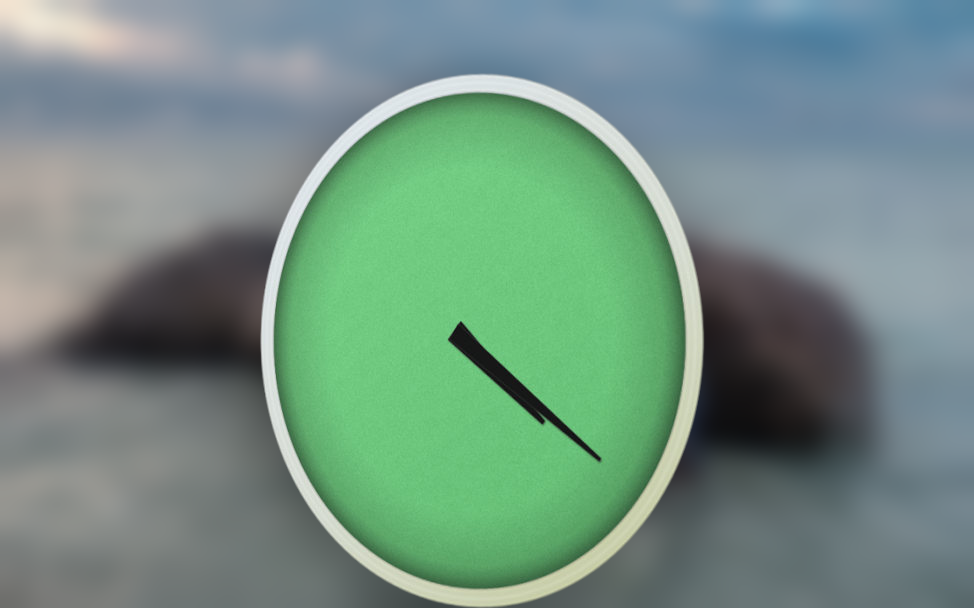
4:21
